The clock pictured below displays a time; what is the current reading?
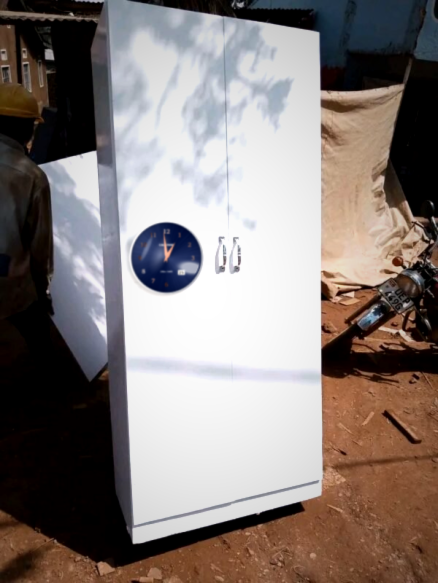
12:59
